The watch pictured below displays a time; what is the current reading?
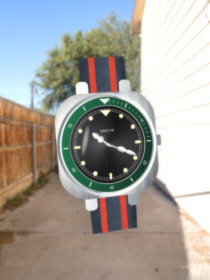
10:19
